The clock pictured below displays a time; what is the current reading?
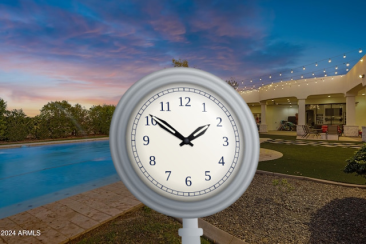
1:51
